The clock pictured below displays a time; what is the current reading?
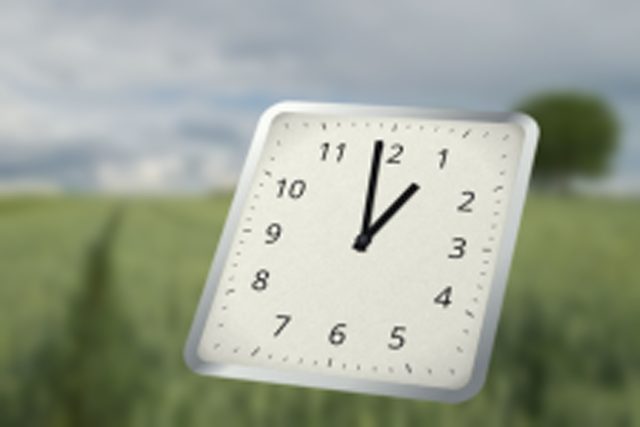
12:59
